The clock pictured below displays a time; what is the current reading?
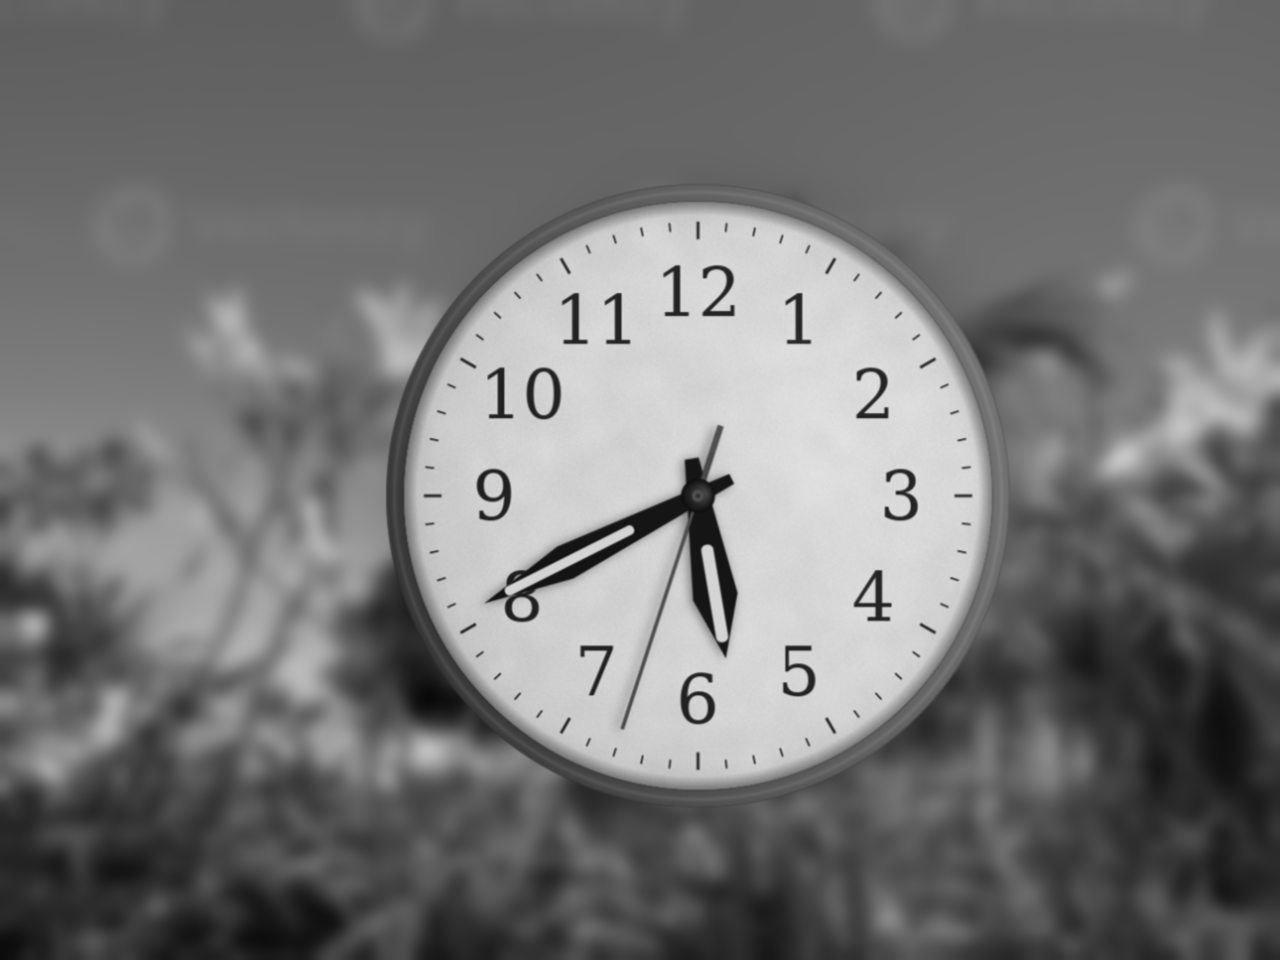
5:40:33
